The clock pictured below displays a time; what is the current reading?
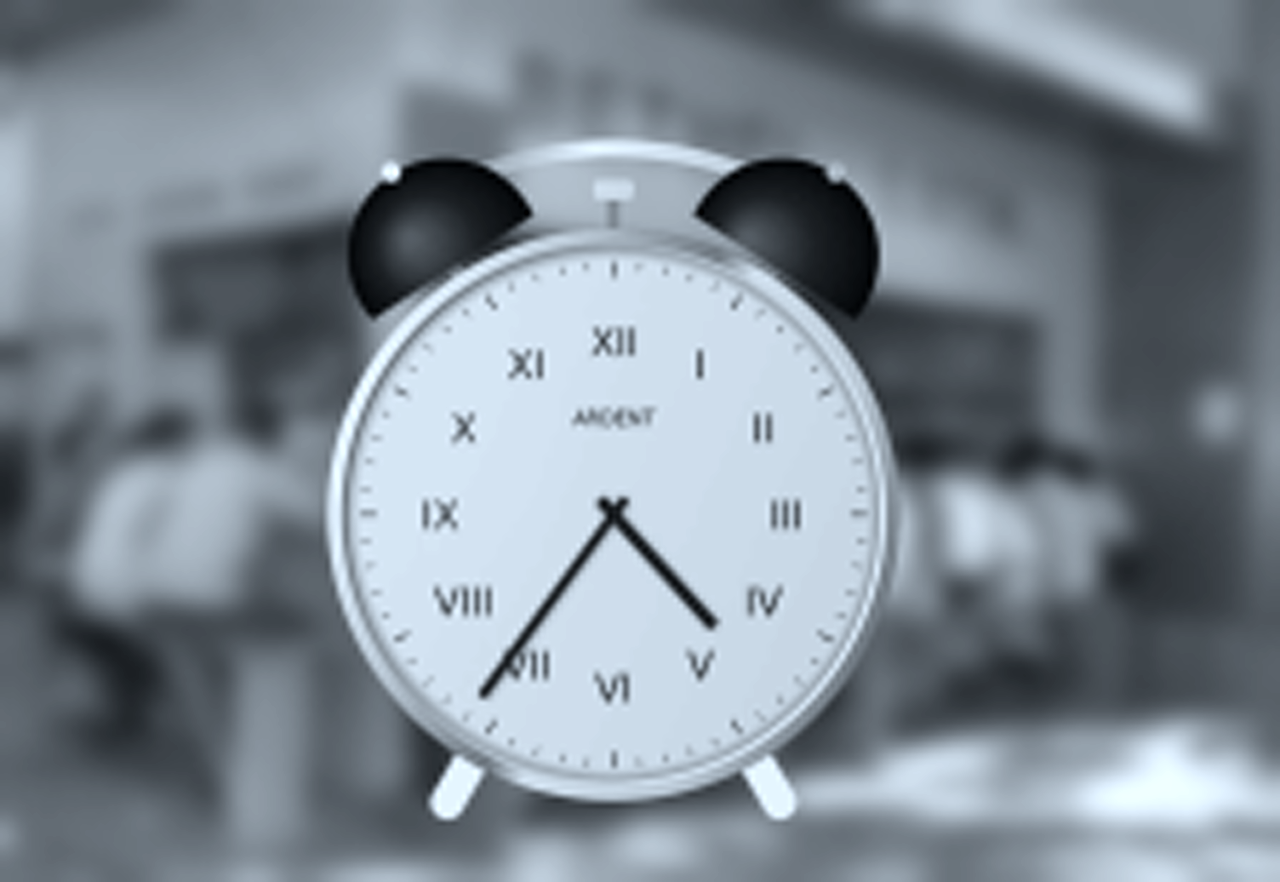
4:36
